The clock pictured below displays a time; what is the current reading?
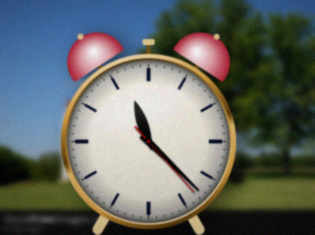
11:22:23
